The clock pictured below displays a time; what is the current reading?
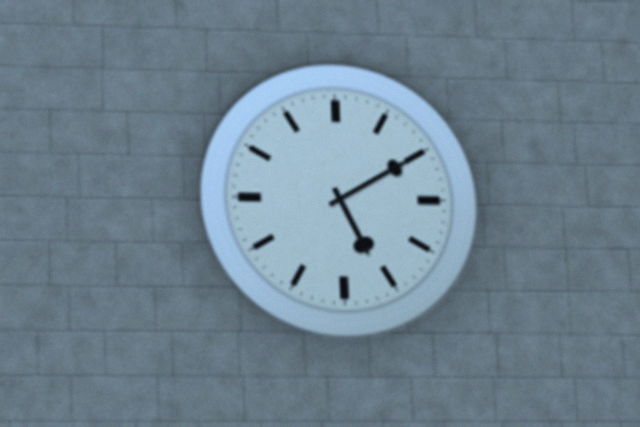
5:10
